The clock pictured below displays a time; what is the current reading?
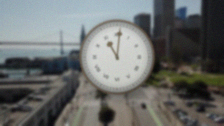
11:01
